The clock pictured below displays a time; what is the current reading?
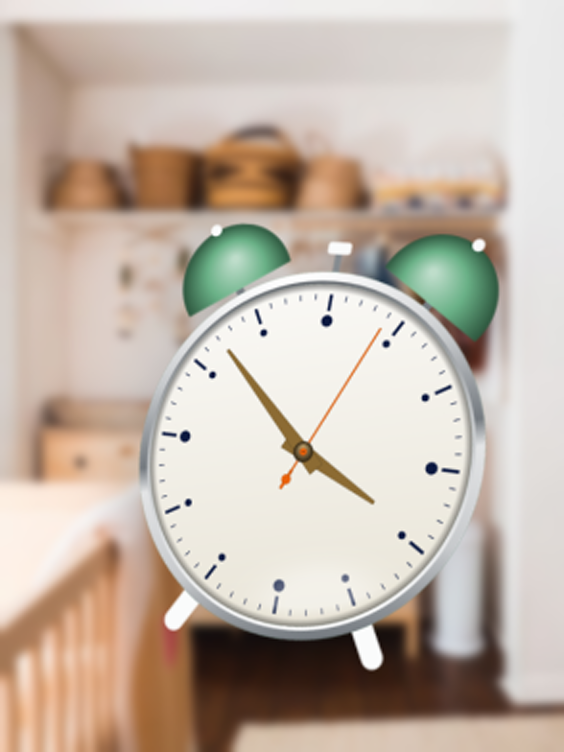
3:52:04
